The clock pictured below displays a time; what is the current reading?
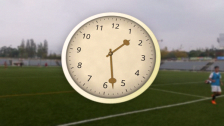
1:28
